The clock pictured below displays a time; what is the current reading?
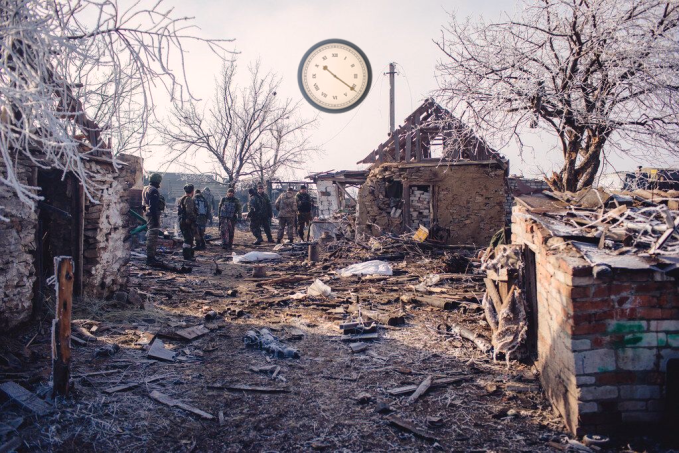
10:21
